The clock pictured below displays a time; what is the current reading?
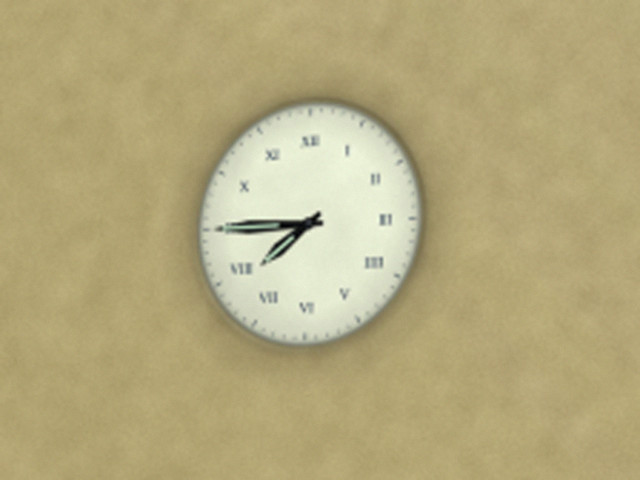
7:45
